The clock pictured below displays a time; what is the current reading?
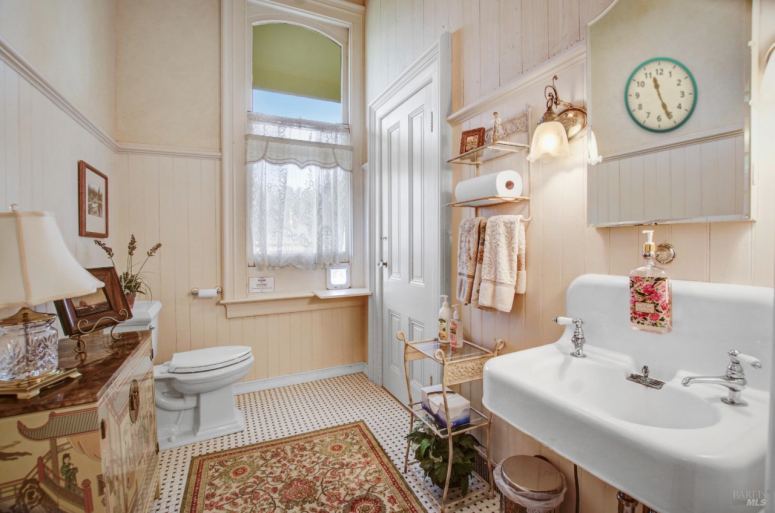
11:26
